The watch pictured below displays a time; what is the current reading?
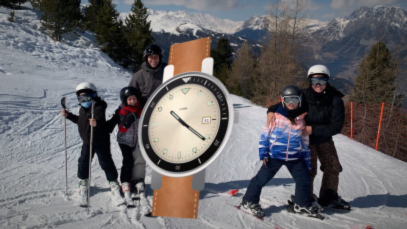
10:21
